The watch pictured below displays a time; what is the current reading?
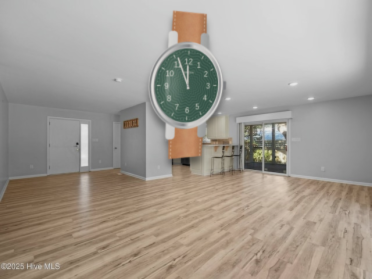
11:56
